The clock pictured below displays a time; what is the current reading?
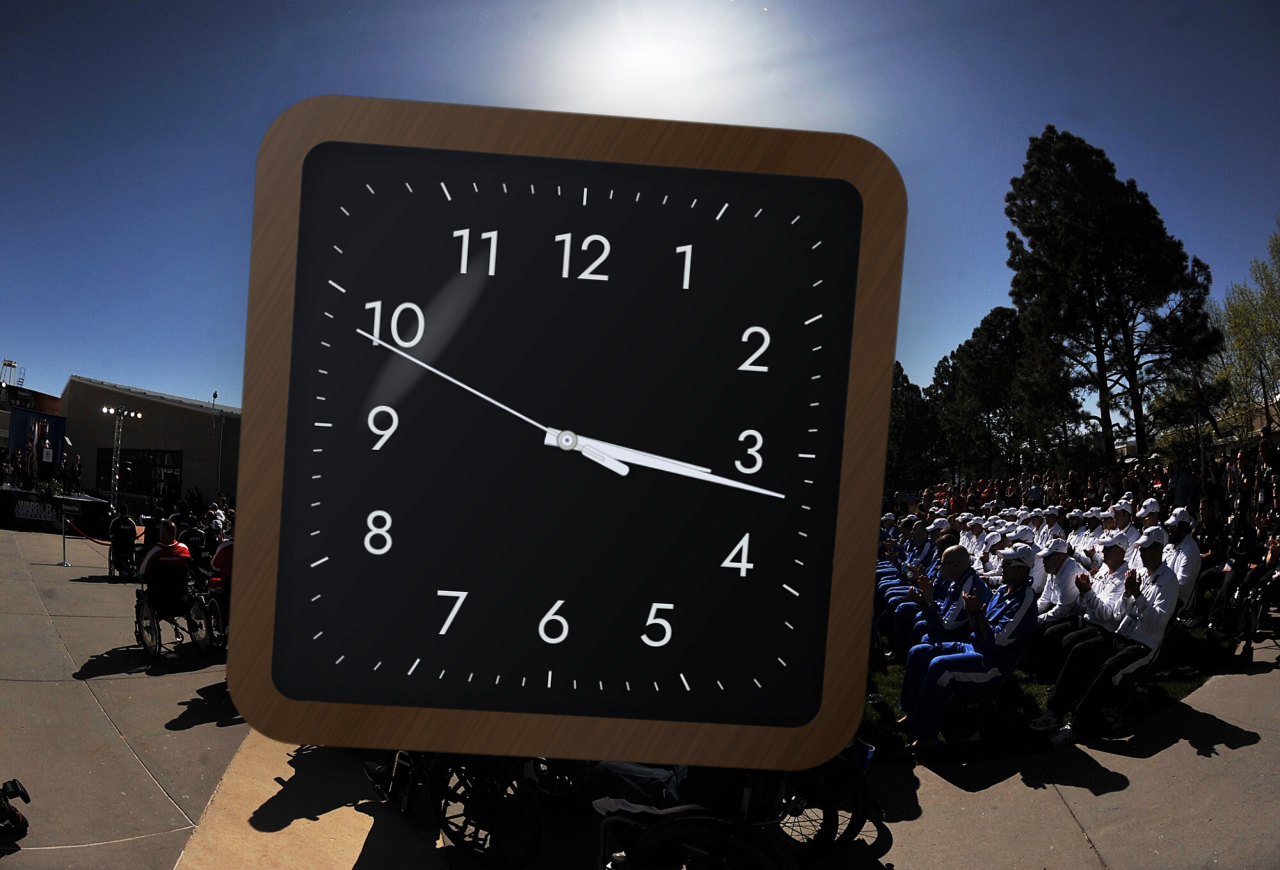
3:16:49
